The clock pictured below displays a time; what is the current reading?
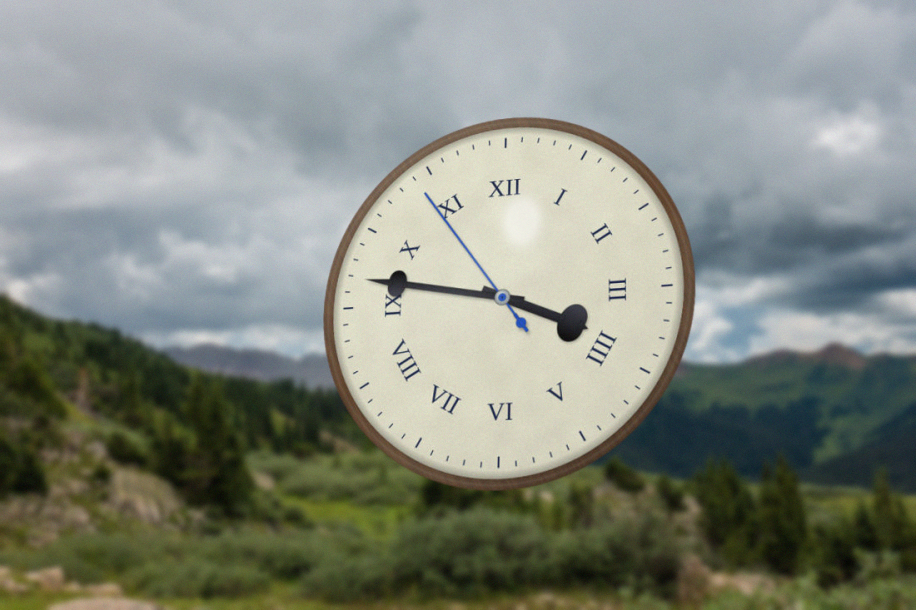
3:46:54
